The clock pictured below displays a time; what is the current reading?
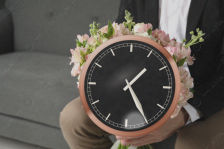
1:25
